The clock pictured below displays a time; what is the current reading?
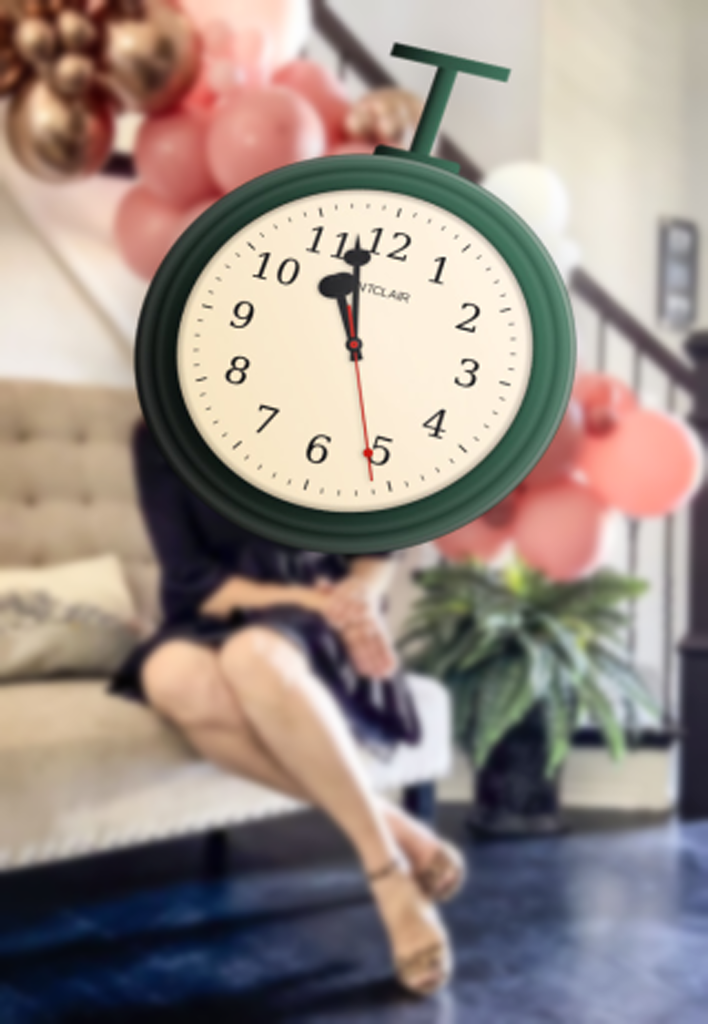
10:57:26
